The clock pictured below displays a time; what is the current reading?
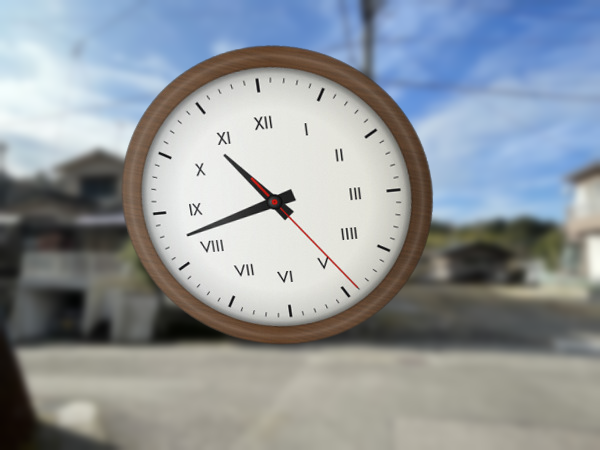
10:42:24
